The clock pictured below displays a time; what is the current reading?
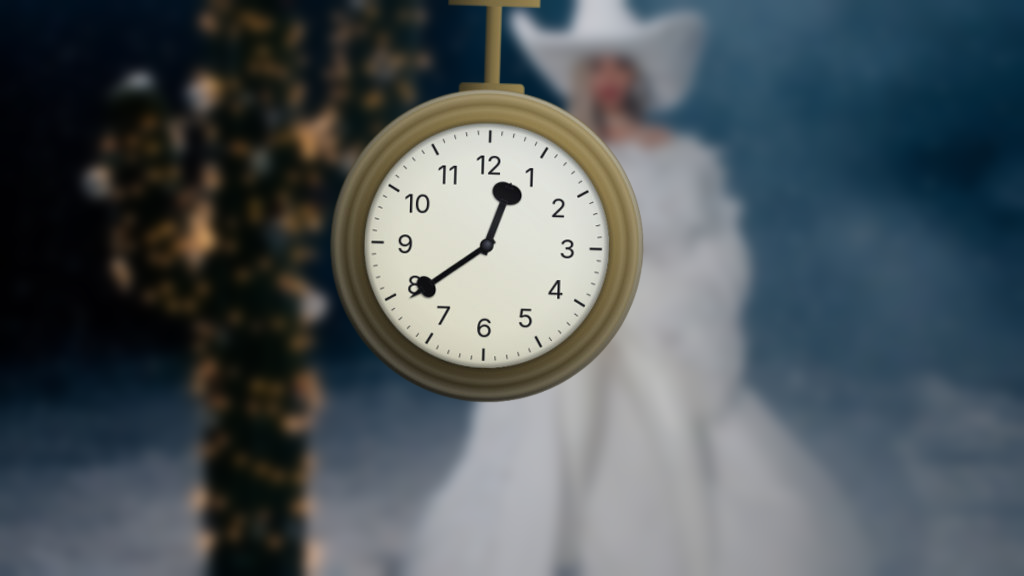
12:39
